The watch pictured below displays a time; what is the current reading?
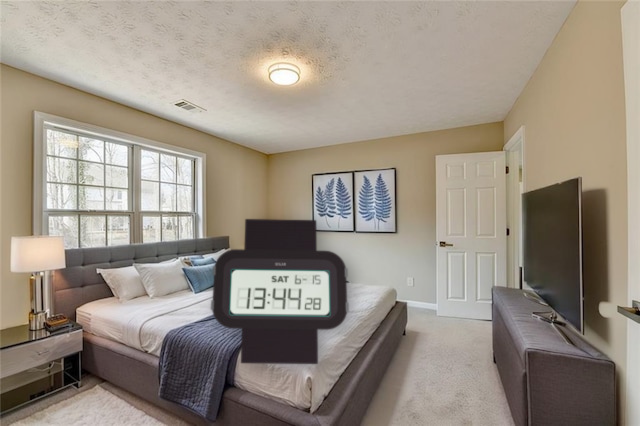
13:44:28
